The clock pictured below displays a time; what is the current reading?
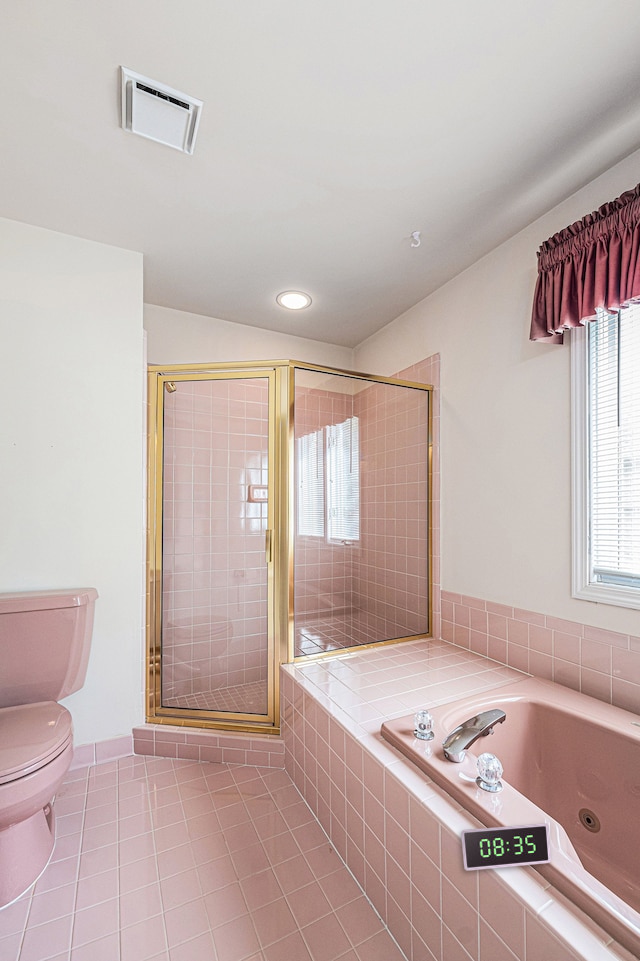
8:35
